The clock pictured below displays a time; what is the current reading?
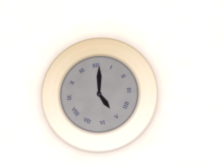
5:01
